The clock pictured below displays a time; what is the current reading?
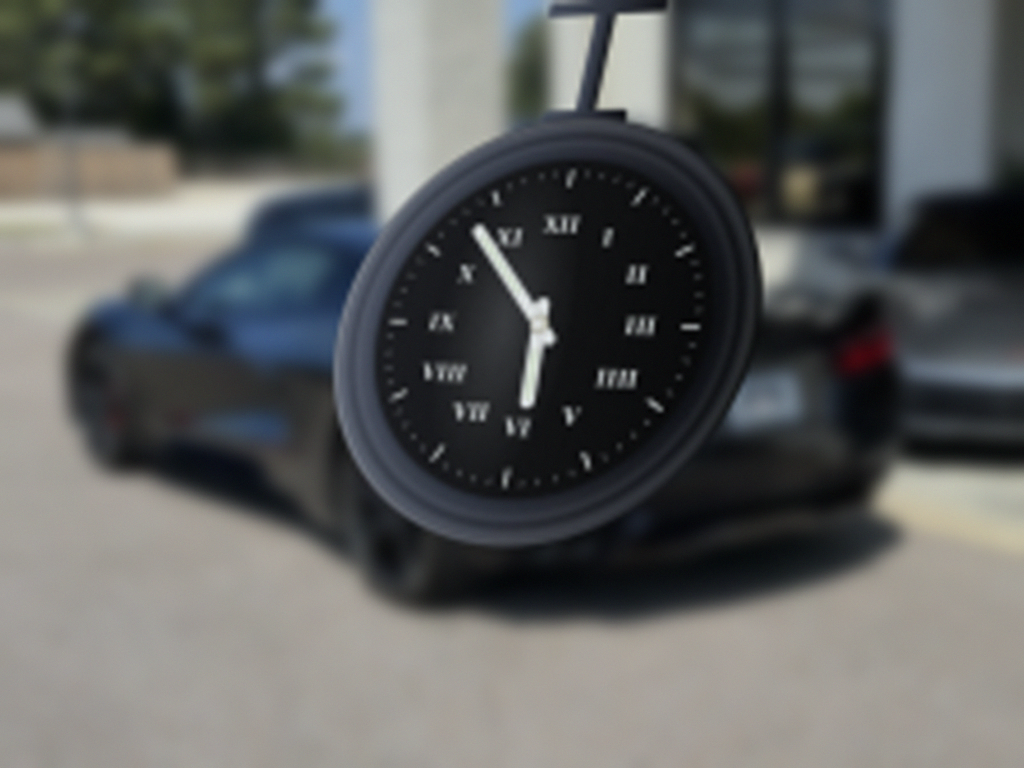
5:53
